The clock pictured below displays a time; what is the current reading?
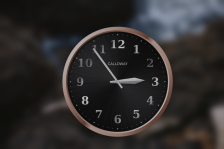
2:54
